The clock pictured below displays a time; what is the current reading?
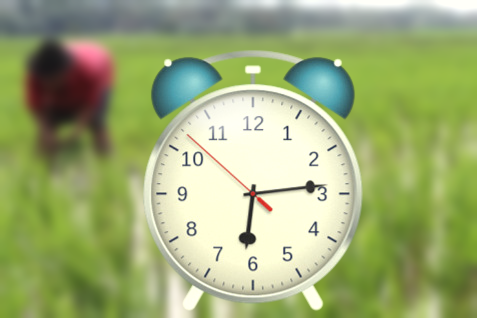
6:13:52
